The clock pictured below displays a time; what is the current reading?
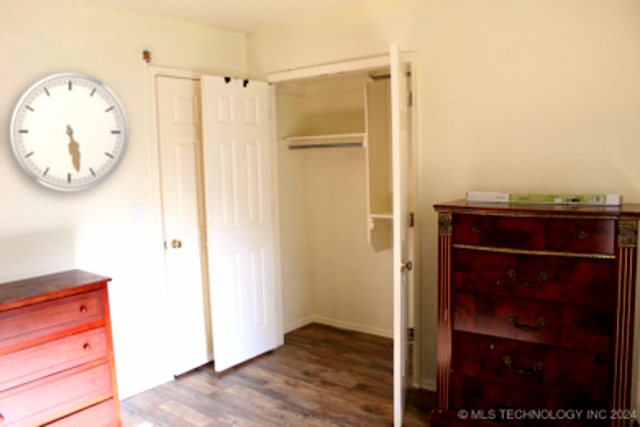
5:28
